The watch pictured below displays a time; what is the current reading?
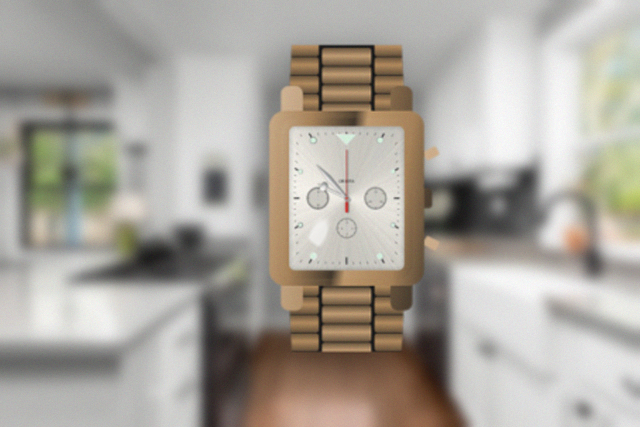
9:53
